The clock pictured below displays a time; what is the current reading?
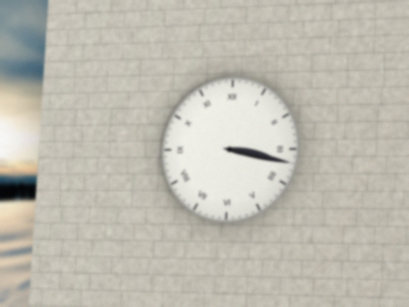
3:17
